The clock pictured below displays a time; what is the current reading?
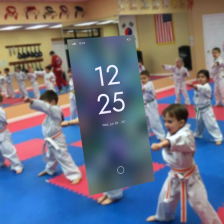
12:25
